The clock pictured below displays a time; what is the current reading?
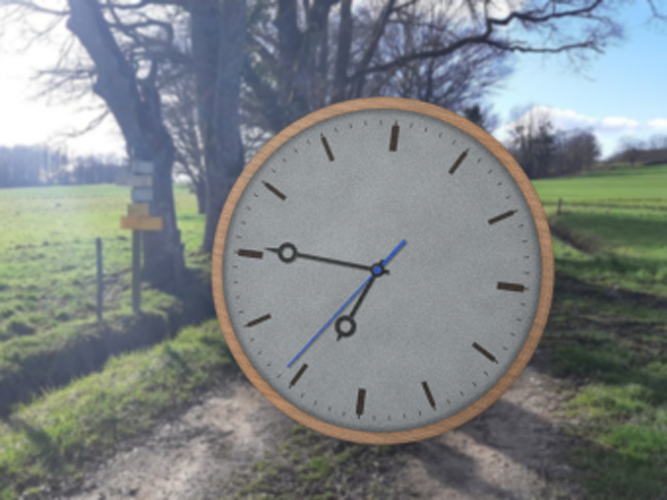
6:45:36
